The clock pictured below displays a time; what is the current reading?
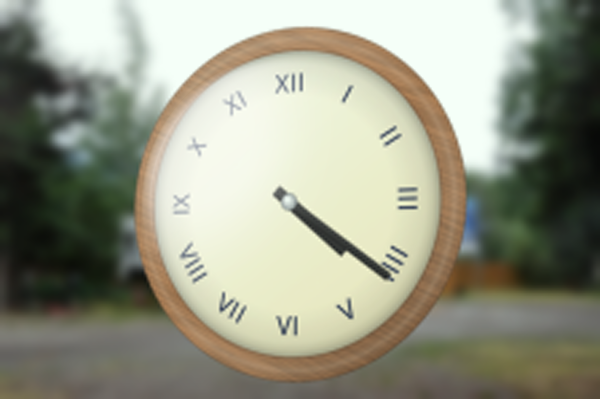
4:21
